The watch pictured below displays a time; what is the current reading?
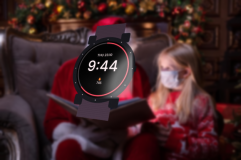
9:44
